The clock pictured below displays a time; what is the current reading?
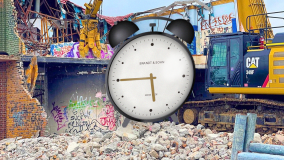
5:45
